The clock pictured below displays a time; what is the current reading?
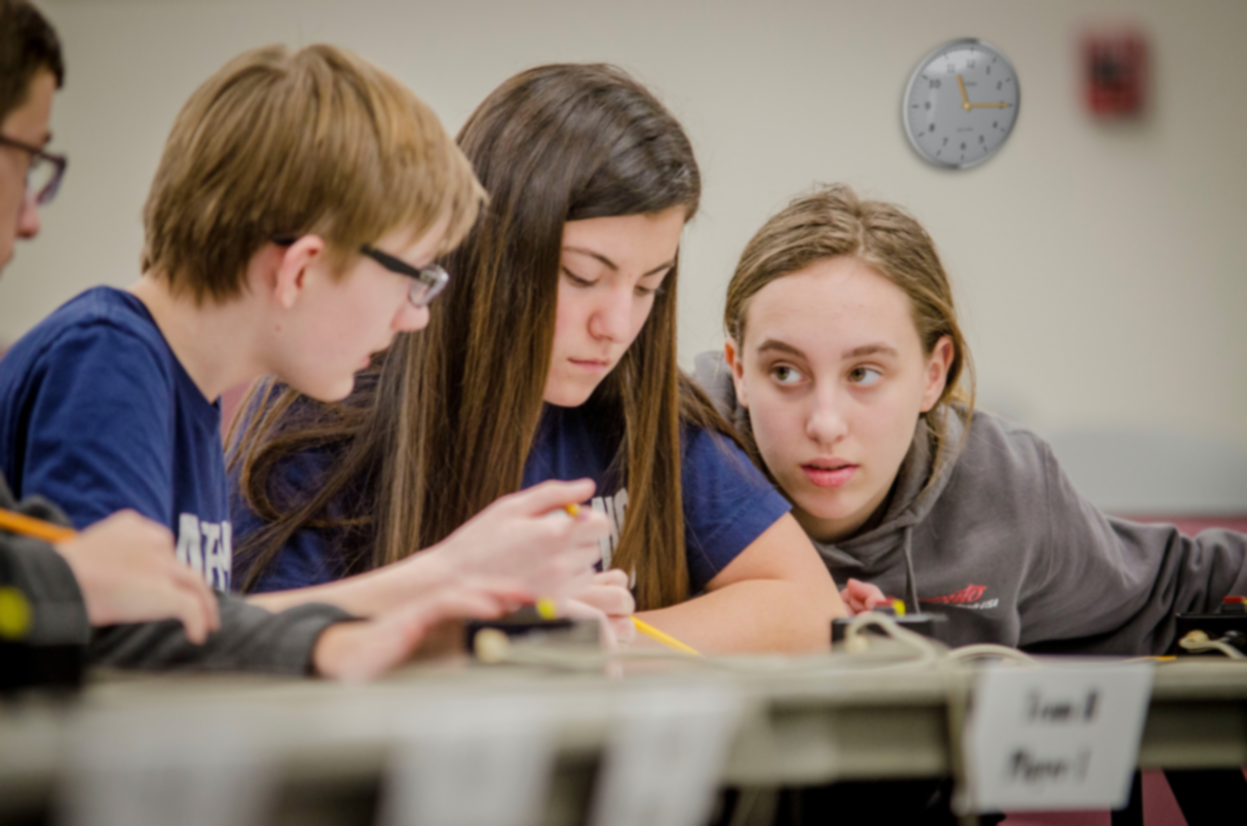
11:15
